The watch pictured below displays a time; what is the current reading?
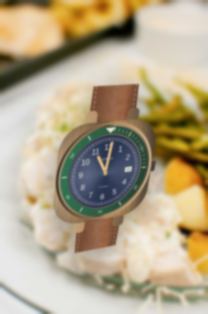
11:01
